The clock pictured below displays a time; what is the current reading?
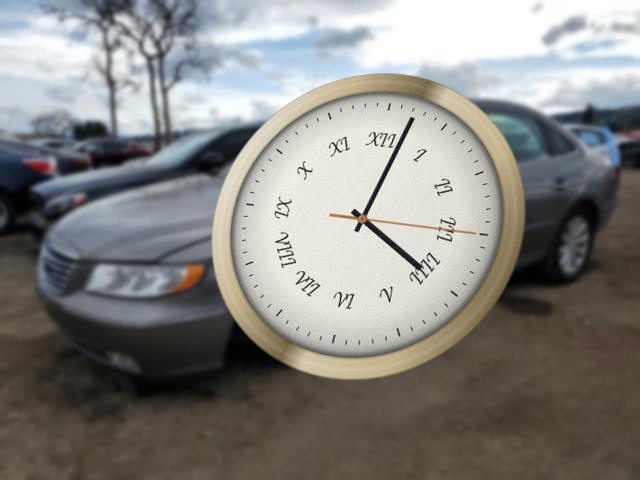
4:02:15
